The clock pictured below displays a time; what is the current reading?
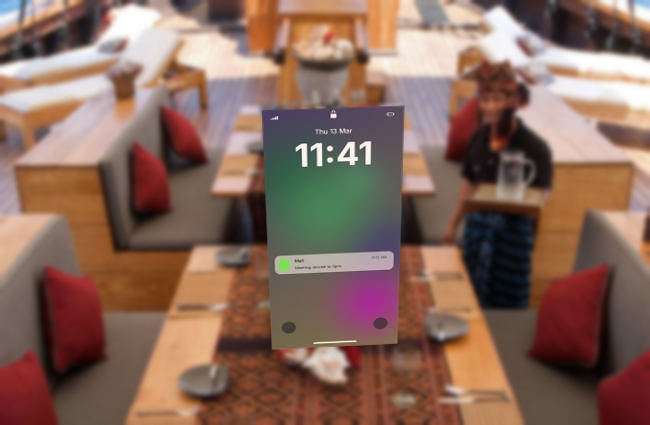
11:41
